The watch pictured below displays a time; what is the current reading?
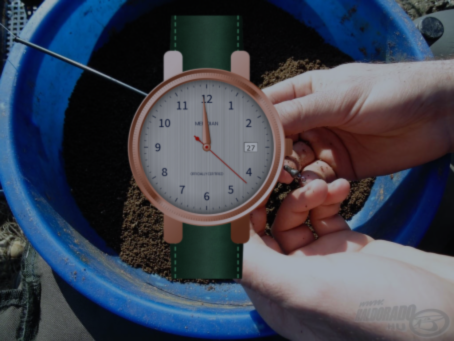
11:59:22
